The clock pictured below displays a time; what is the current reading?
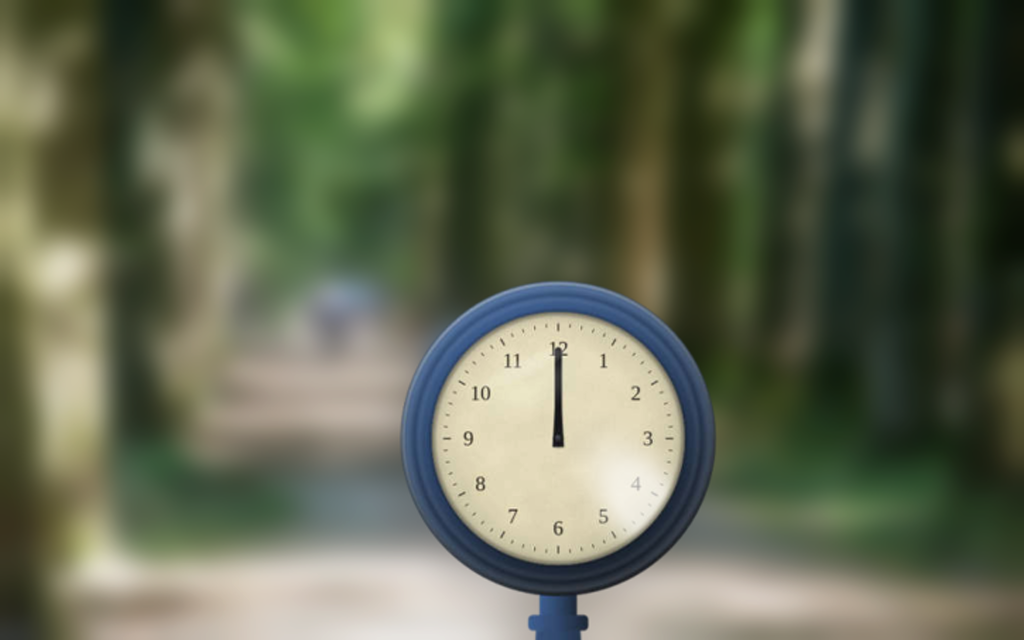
12:00
